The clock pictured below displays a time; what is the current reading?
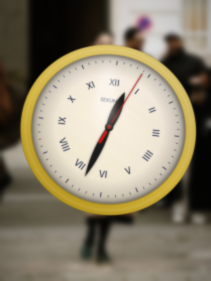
12:33:04
